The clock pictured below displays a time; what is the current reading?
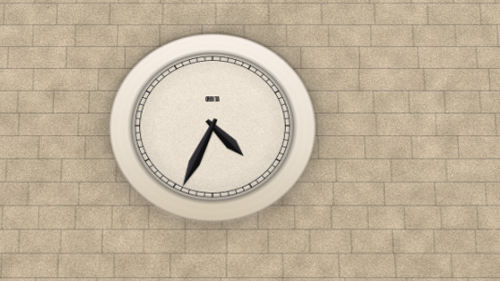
4:34
